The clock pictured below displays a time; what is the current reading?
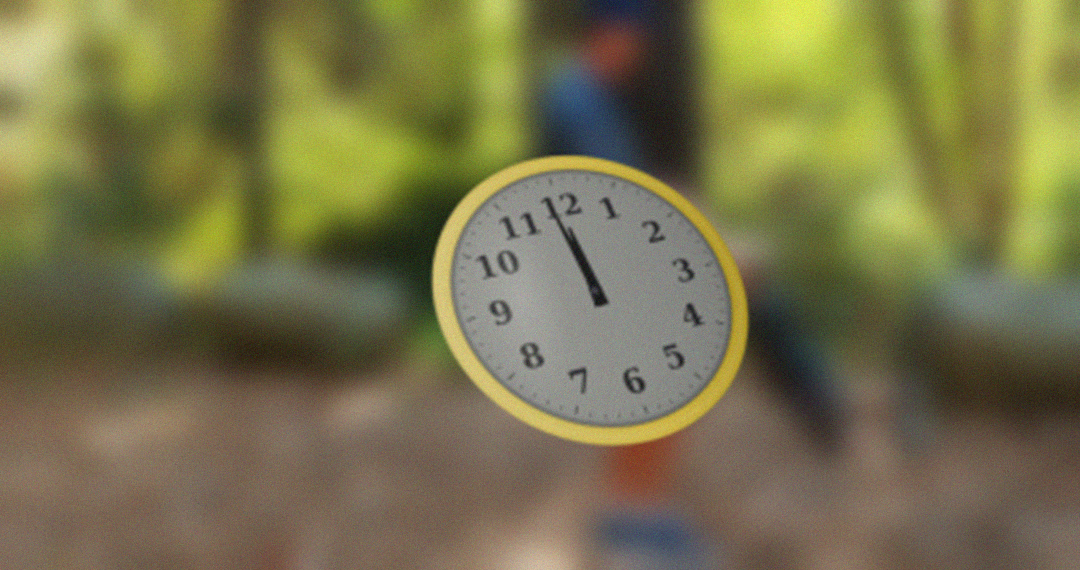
11:59
